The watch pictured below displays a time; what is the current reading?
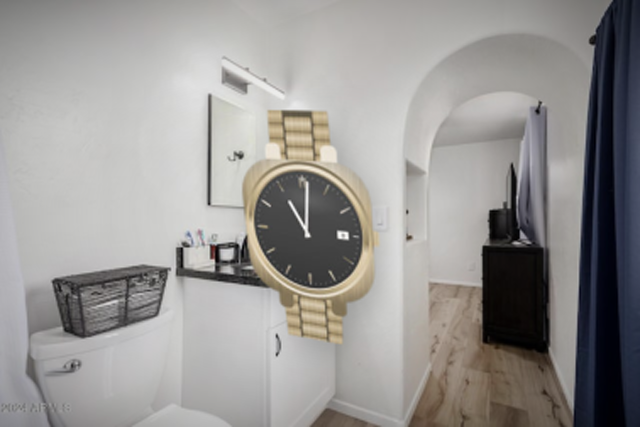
11:01
